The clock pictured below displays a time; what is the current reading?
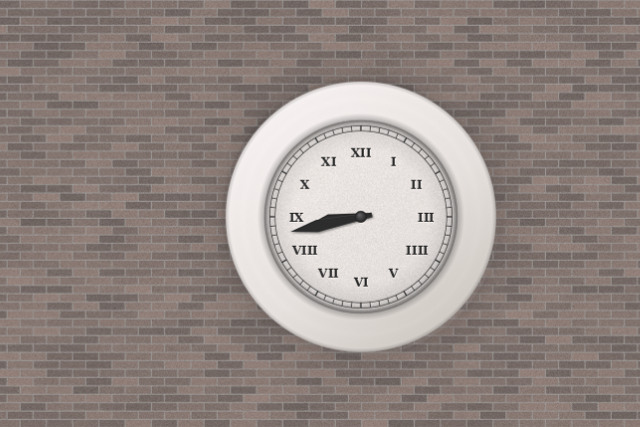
8:43
